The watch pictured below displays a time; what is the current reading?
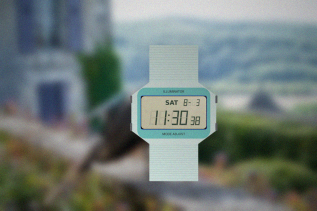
11:30:38
